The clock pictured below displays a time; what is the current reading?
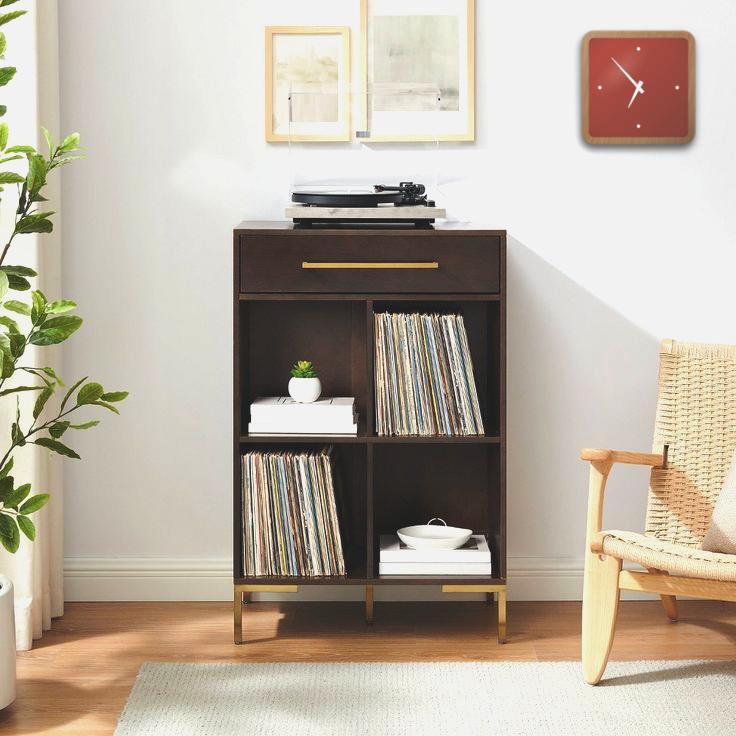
6:53
